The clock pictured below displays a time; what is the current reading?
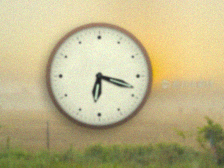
6:18
